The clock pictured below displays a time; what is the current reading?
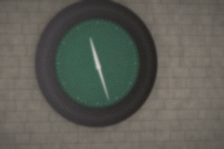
11:27
